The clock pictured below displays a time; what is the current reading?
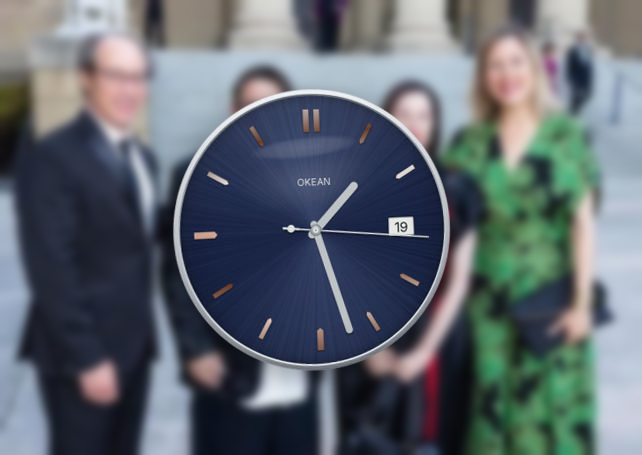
1:27:16
